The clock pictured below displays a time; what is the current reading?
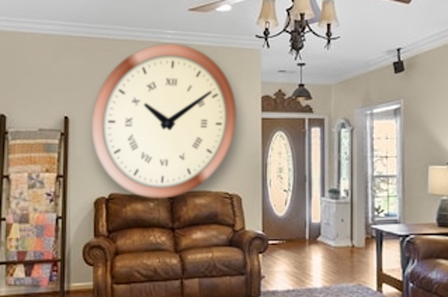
10:09
